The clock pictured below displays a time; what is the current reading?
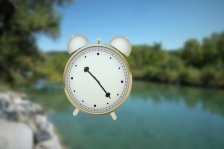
10:23
